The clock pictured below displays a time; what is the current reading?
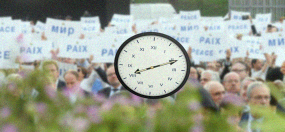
8:11
